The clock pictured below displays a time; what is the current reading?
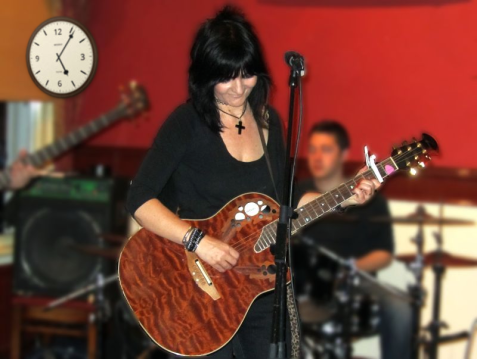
5:06
